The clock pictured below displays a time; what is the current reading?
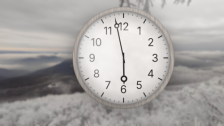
5:58
